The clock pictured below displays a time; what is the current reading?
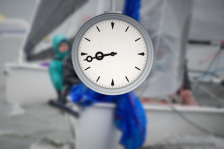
8:43
